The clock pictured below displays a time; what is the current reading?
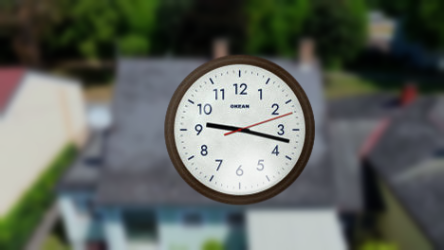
9:17:12
